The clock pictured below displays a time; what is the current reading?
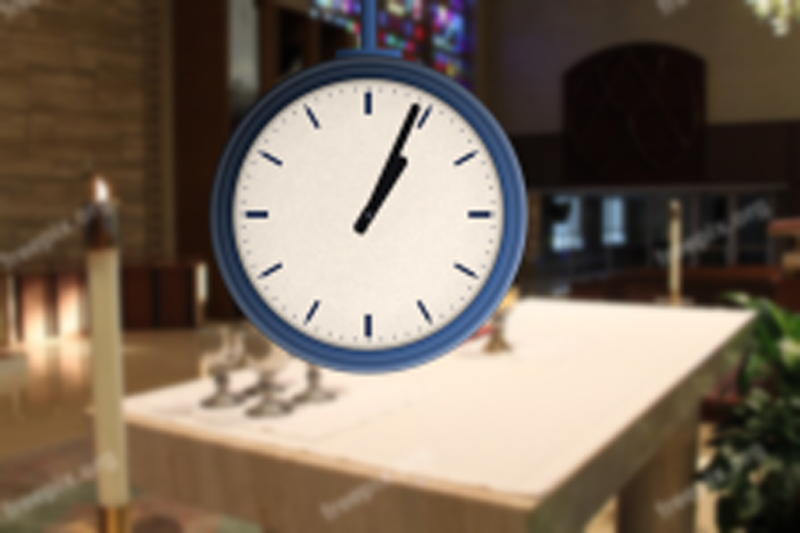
1:04
